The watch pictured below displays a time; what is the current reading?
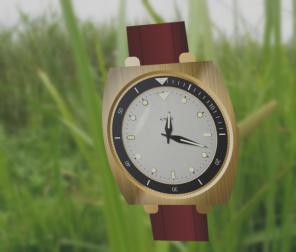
12:18
